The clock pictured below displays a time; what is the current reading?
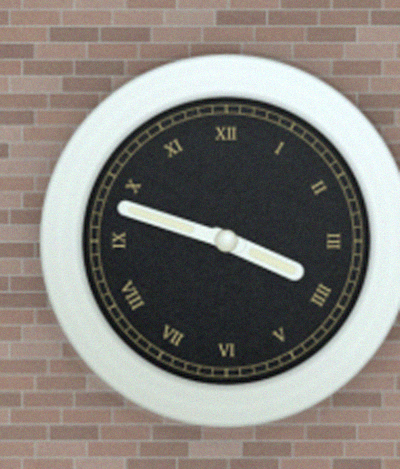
3:48
